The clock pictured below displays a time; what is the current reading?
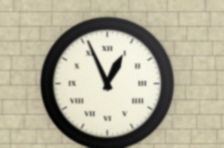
12:56
